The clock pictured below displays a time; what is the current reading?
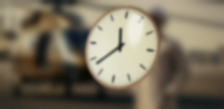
11:38
